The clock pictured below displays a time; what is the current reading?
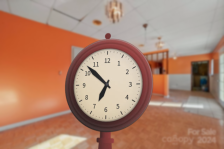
6:52
